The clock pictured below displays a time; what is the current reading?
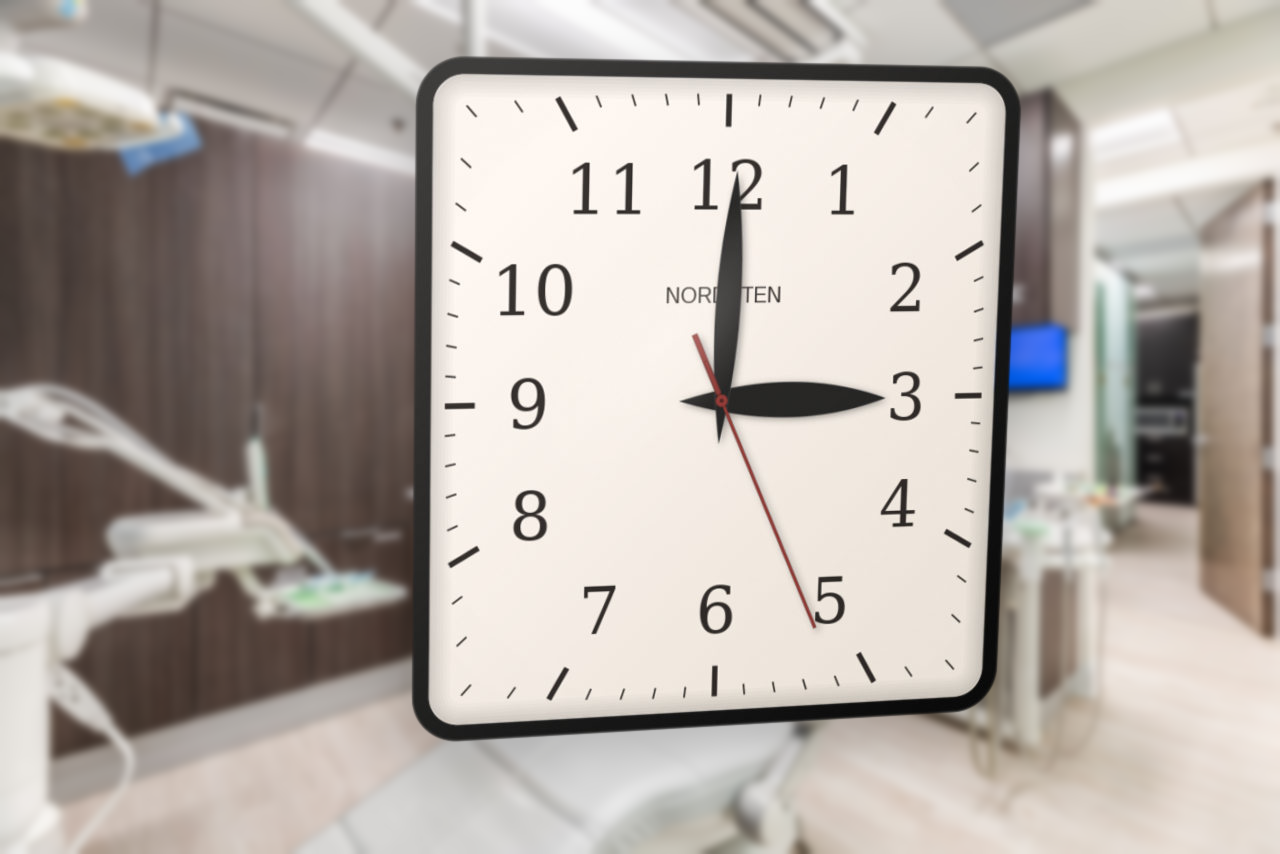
3:00:26
